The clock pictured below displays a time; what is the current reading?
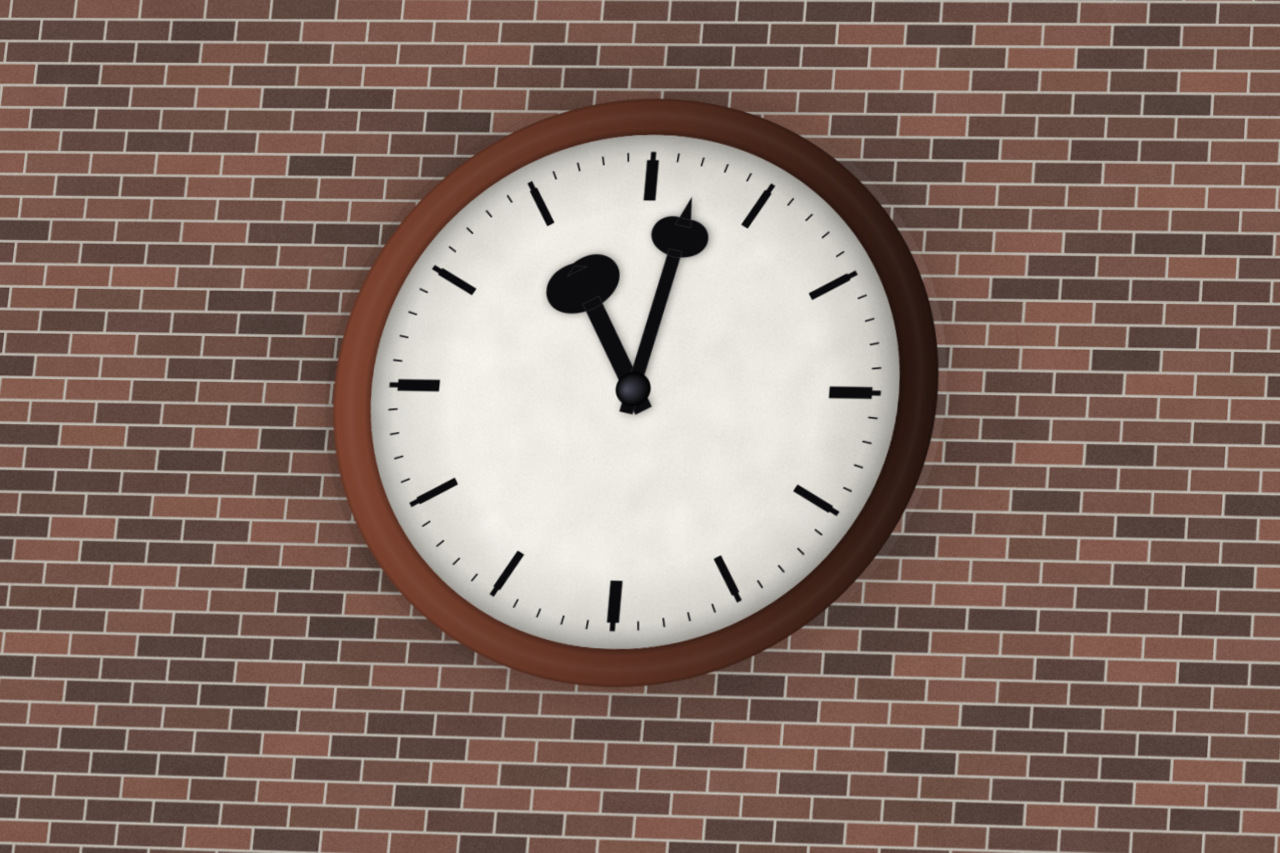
11:02
